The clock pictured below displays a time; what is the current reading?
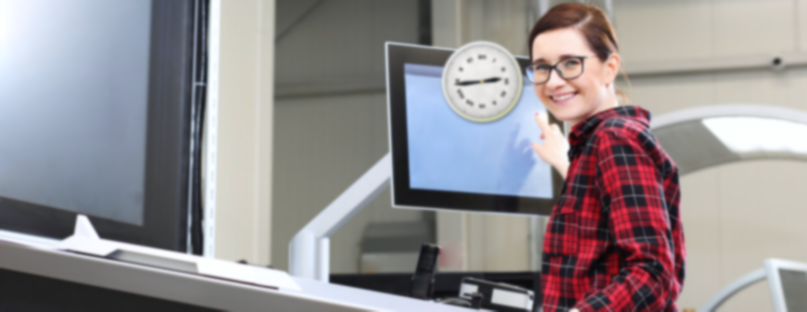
2:44
